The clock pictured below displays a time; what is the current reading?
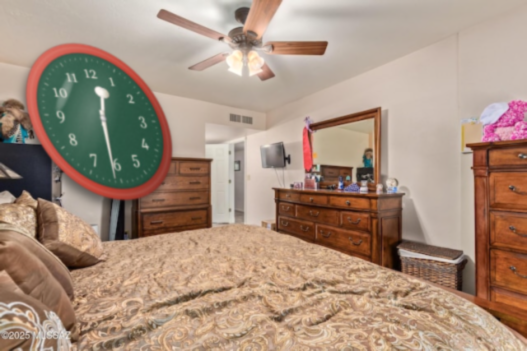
12:31
